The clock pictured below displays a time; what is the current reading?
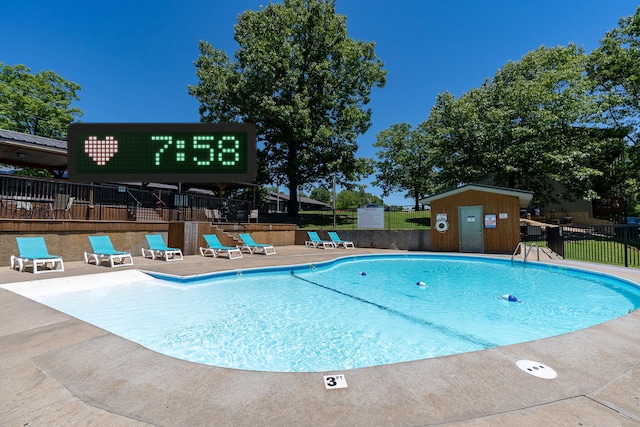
7:58
